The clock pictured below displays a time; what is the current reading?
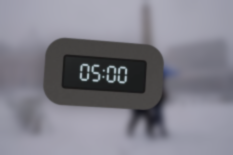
5:00
